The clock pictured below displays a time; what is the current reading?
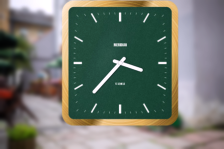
3:37
